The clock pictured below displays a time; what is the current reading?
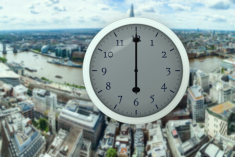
6:00
